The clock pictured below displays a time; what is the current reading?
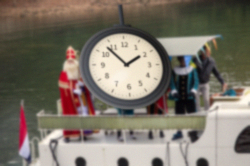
1:53
